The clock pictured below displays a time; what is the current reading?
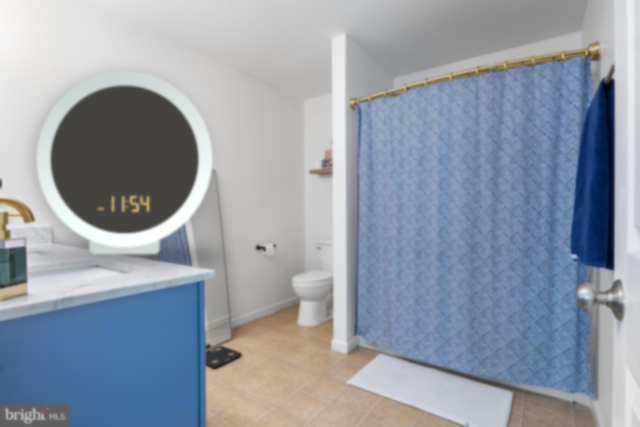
11:54
